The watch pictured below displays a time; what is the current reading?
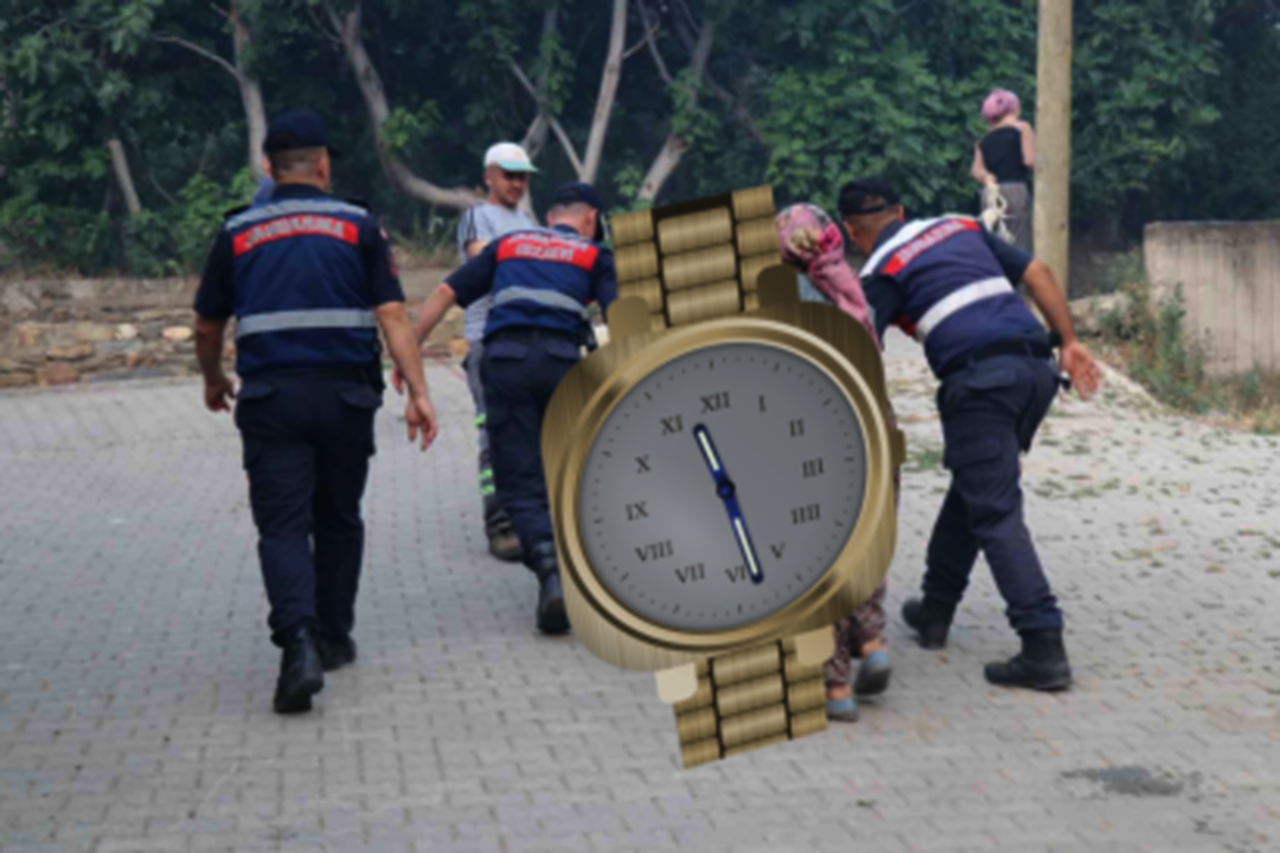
11:28
